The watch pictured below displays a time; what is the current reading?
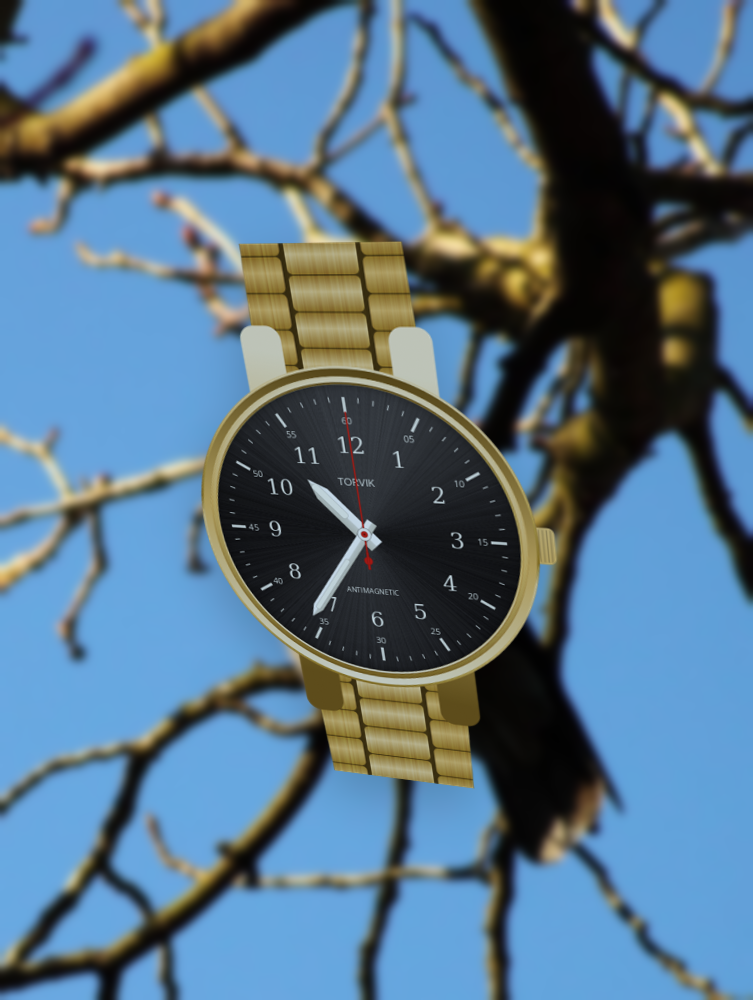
10:36:00
